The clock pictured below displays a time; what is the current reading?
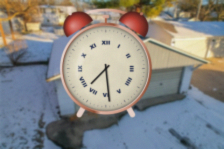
7:29
